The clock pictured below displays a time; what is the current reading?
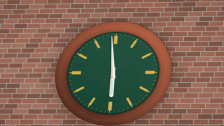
5:59
